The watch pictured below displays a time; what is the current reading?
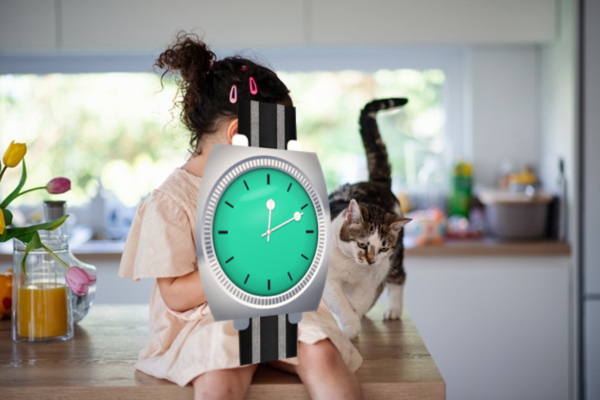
12:11
